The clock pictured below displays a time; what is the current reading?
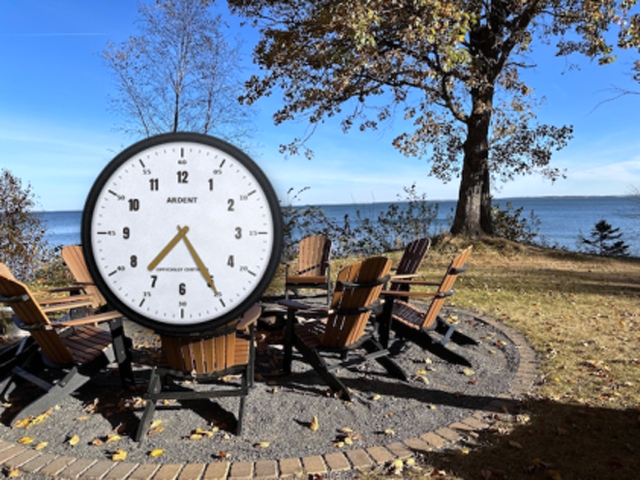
7:25
